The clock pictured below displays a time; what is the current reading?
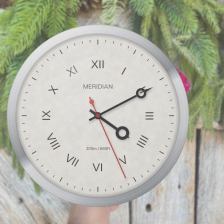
4:10:26
